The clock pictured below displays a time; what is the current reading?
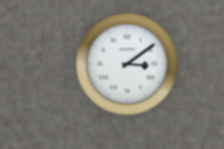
3:09
